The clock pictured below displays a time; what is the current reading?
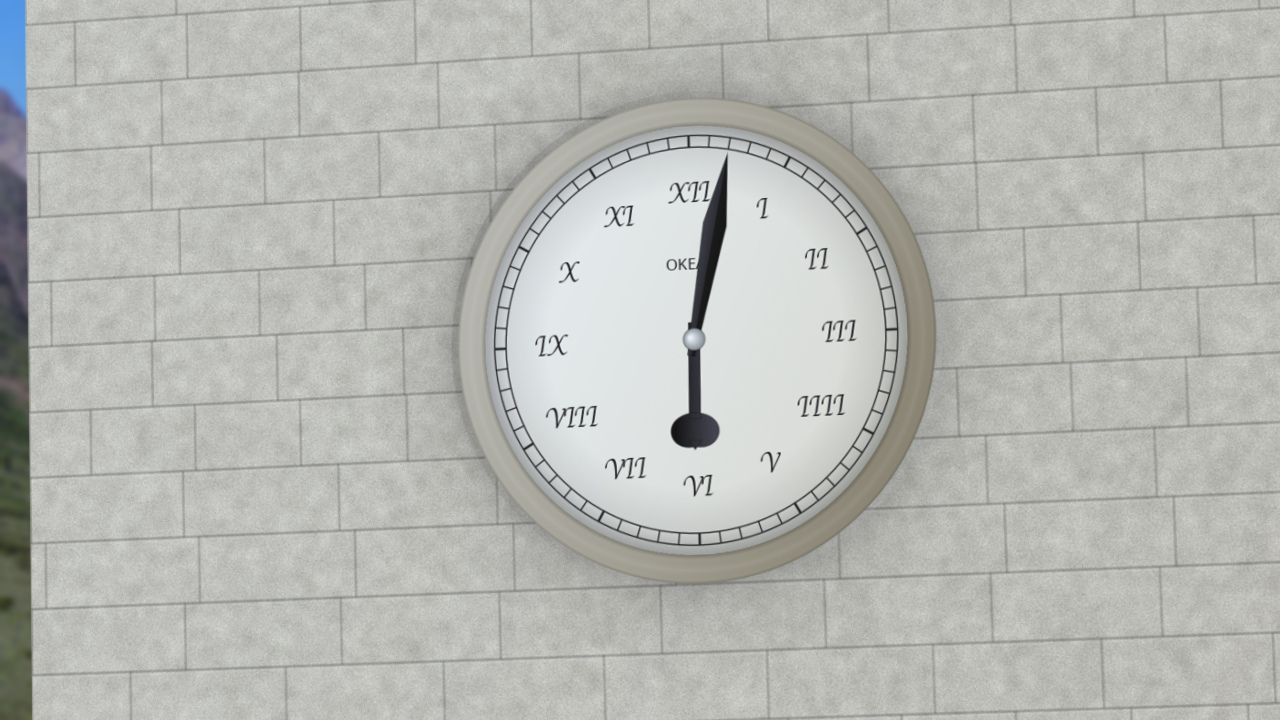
6:02
